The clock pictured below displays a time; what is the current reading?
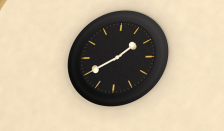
1:40
